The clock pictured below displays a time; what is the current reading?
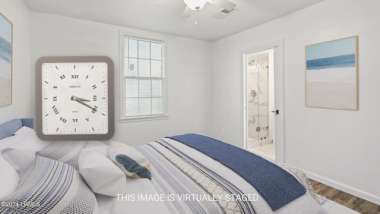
3:20
